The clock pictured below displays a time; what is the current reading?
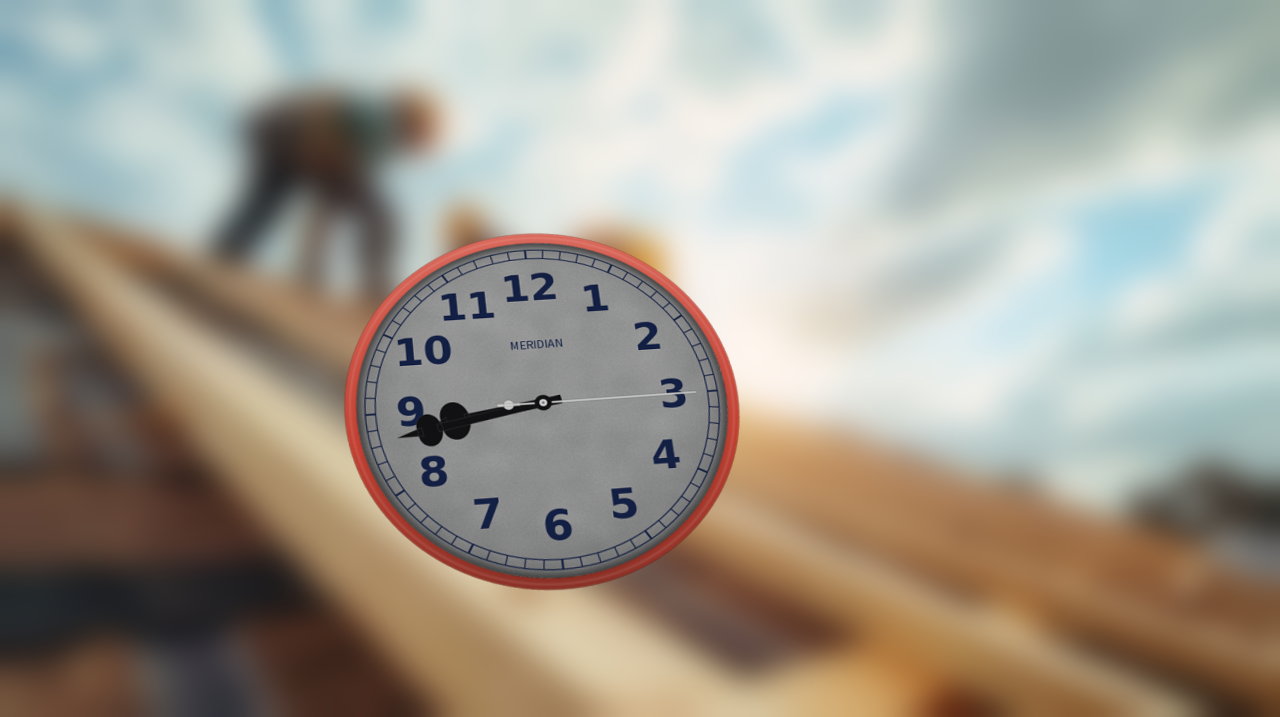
8:43:15
